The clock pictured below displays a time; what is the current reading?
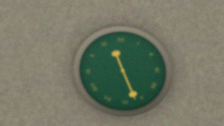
11:27
